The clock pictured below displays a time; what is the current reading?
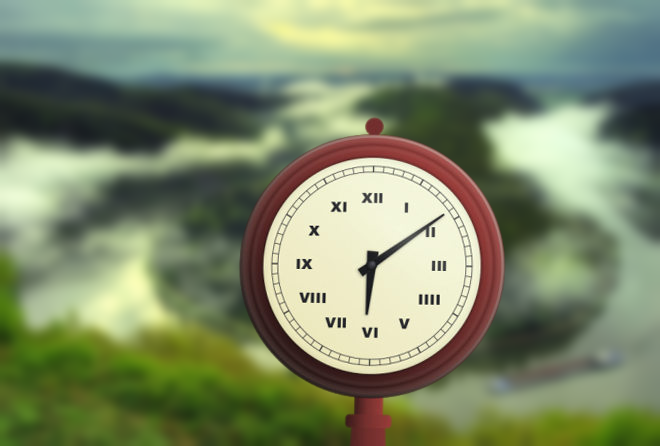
6:09
